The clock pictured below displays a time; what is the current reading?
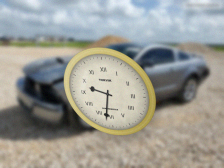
9:32
